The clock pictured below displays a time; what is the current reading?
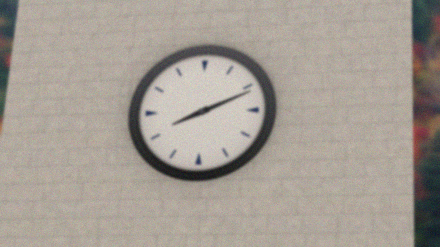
8:11
